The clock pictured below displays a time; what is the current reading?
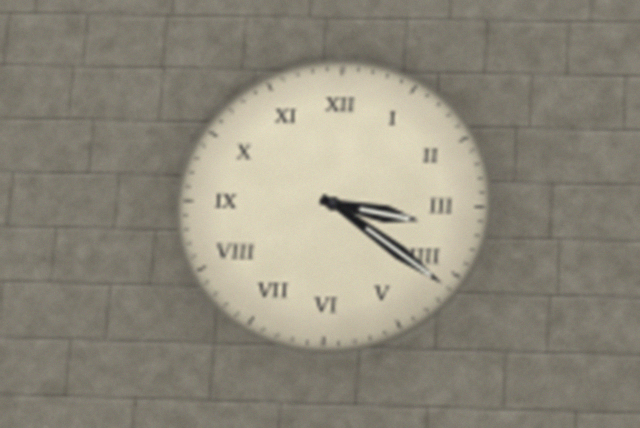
3:21
